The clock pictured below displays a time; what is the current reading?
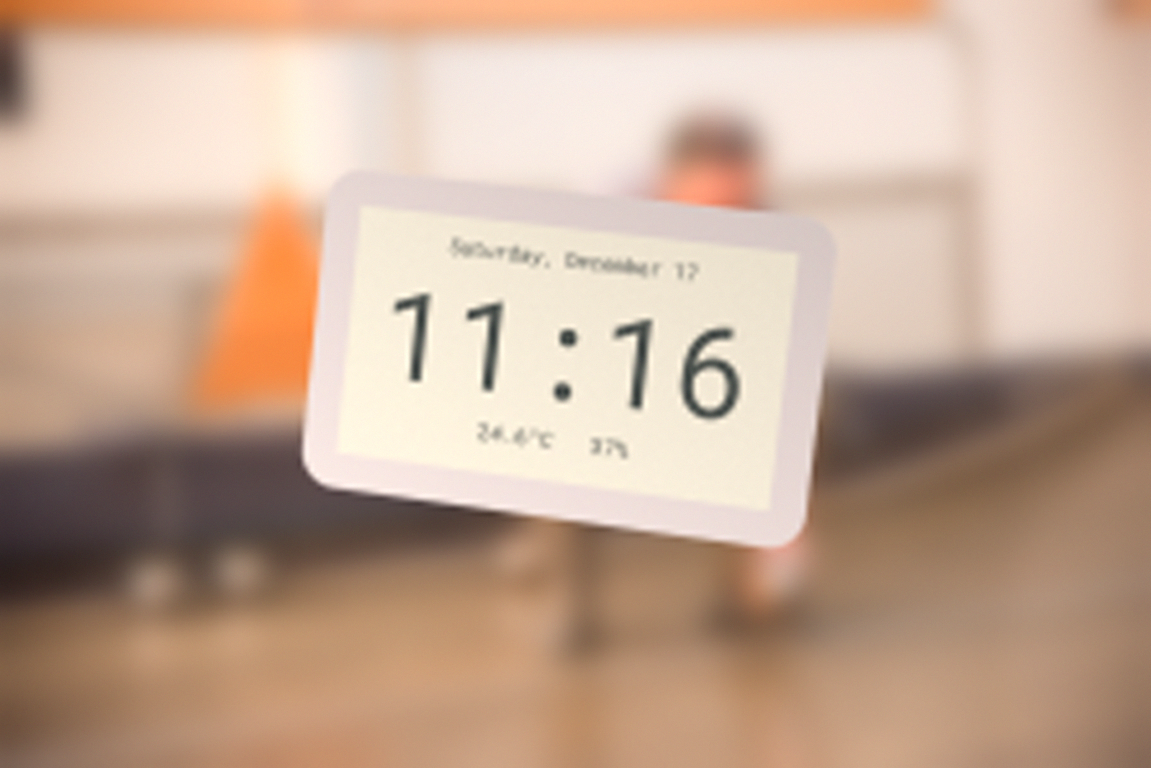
11:16
